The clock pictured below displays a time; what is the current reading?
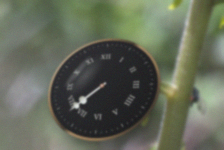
7:38
